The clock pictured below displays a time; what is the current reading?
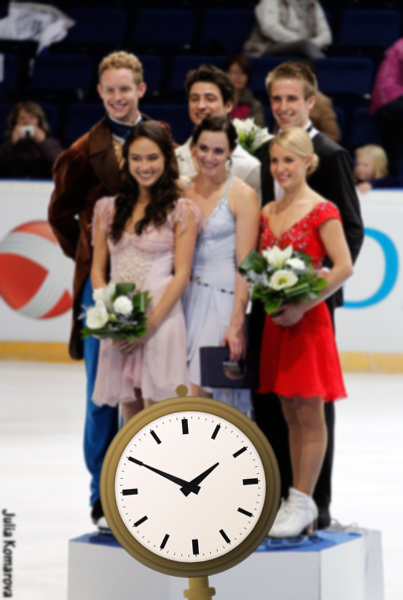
1:50
